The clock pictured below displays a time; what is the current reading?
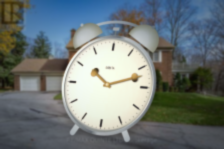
10:12
